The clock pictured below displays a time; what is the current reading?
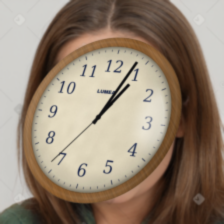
1:03:36
